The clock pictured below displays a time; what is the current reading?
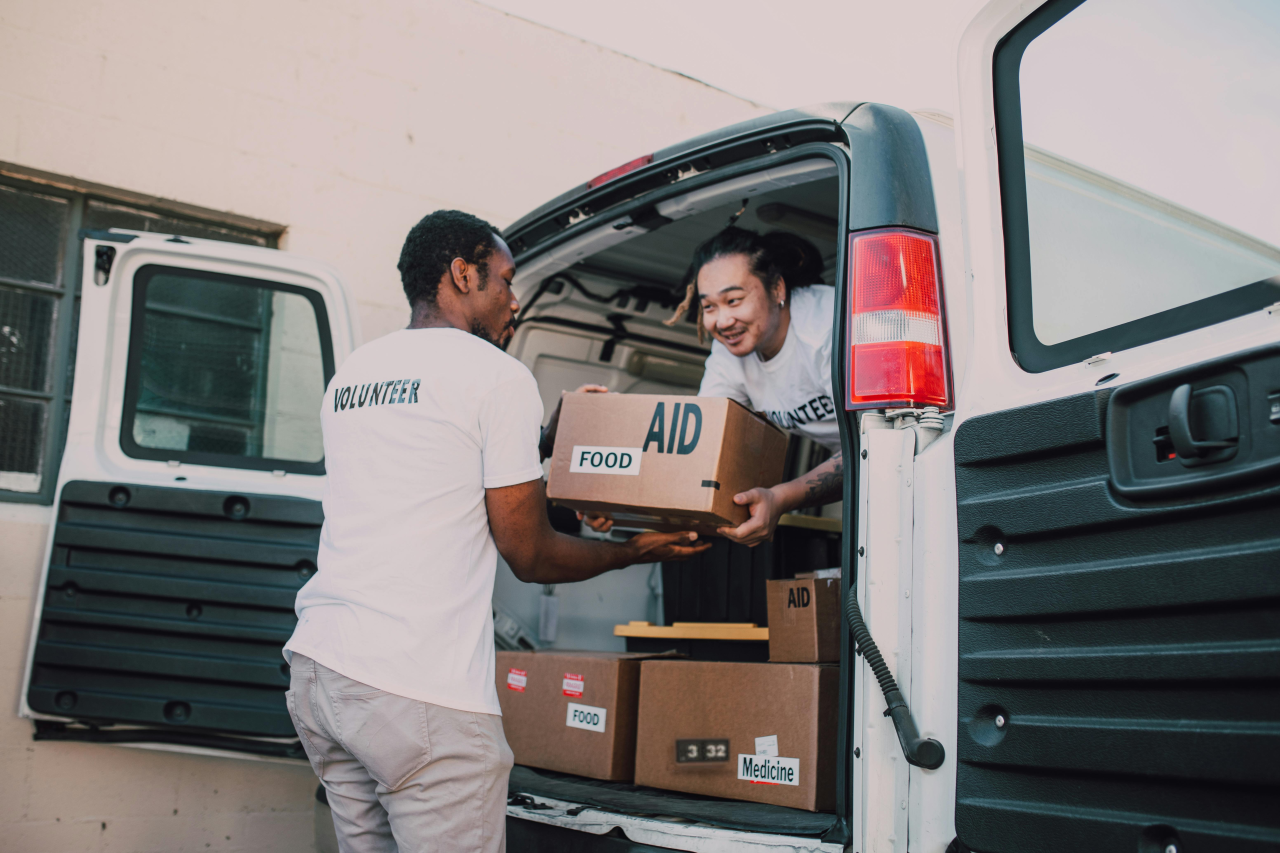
3:32
